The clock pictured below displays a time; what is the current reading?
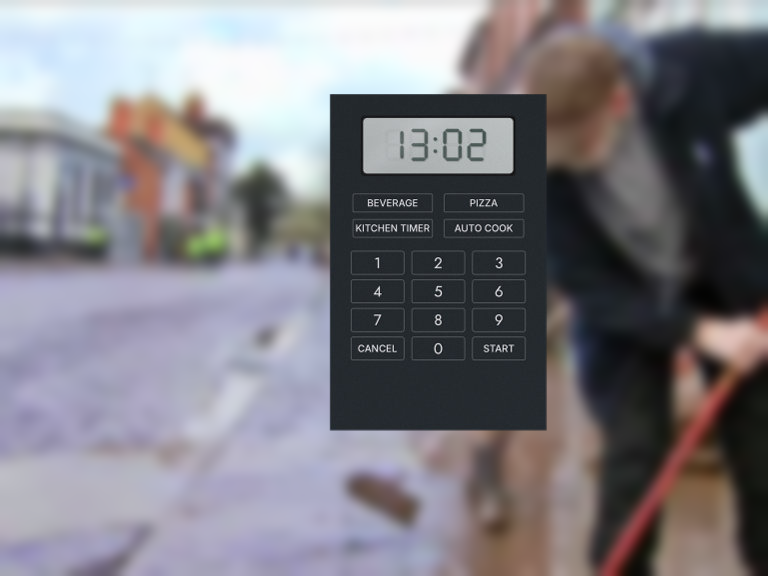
13:02
